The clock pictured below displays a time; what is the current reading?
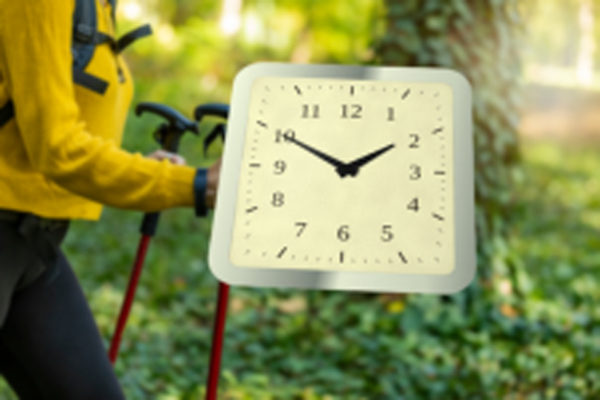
1:50
